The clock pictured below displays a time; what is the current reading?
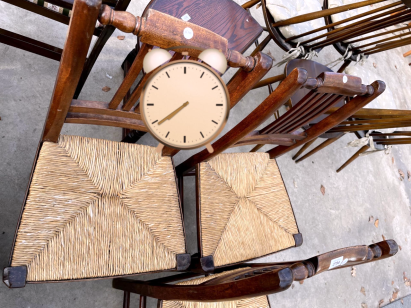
7:39
